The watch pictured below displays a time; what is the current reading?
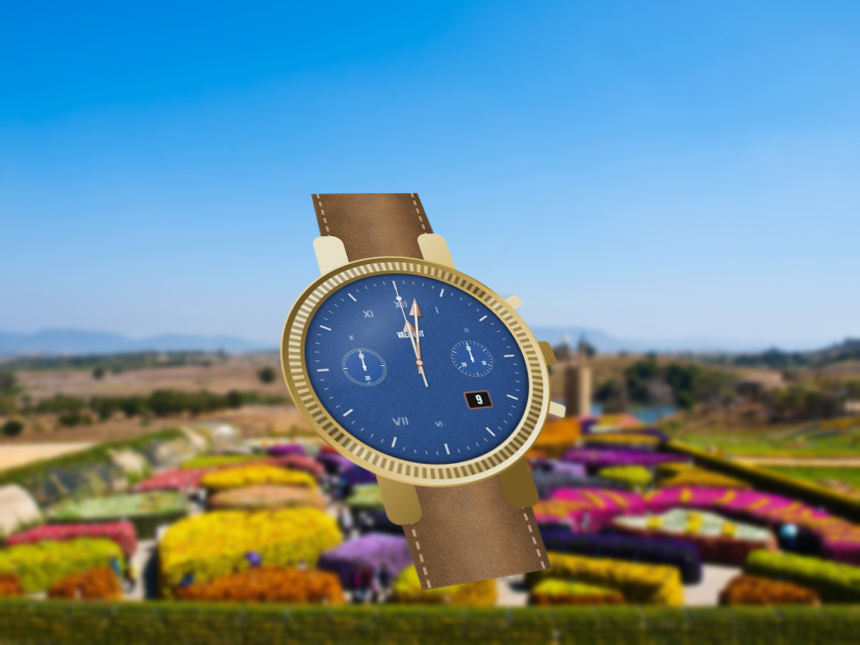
12:02
